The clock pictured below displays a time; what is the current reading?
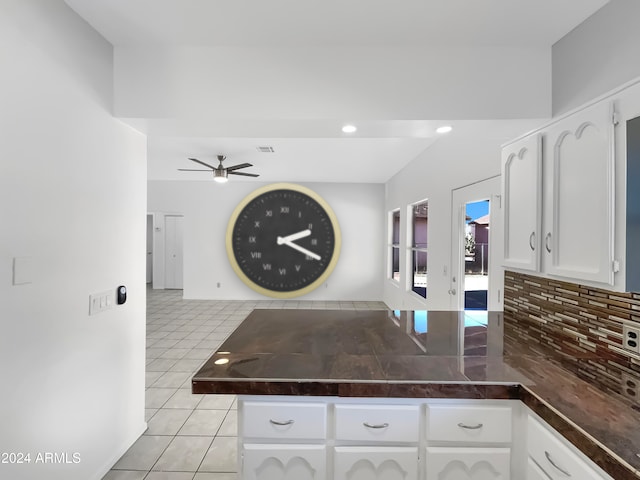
2:19
